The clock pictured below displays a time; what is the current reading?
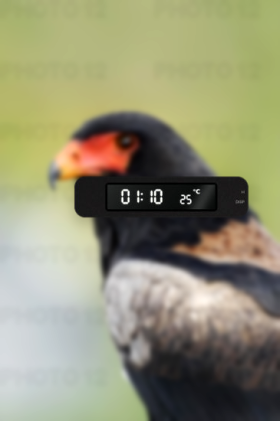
1:10
